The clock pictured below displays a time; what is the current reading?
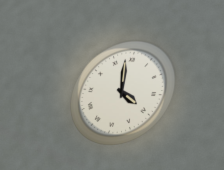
3:58
